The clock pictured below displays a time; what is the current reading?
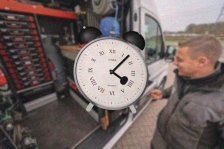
4:07
